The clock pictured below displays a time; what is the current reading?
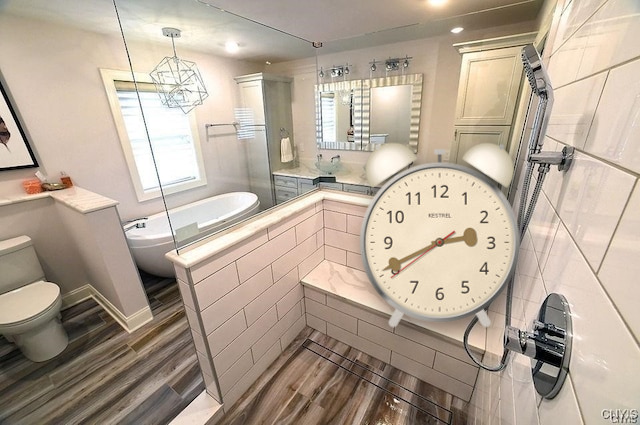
2:40:39
